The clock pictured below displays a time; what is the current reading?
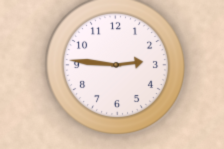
2:46
